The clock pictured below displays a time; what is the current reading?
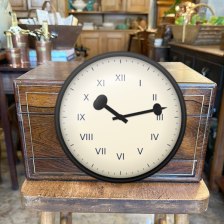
10:13
